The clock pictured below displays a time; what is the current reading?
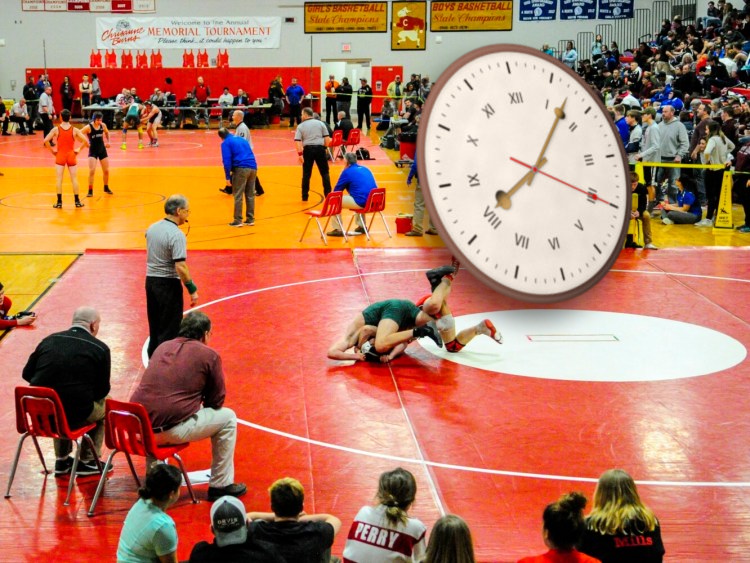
8:07:20
